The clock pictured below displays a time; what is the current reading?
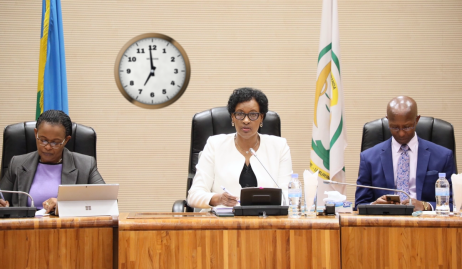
6:59
